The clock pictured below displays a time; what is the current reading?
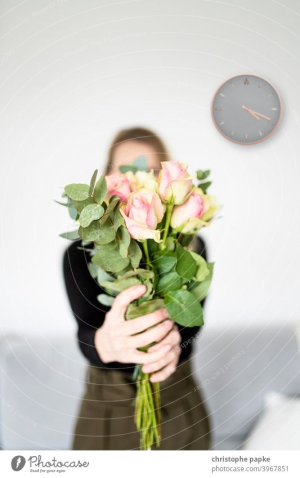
4:19
